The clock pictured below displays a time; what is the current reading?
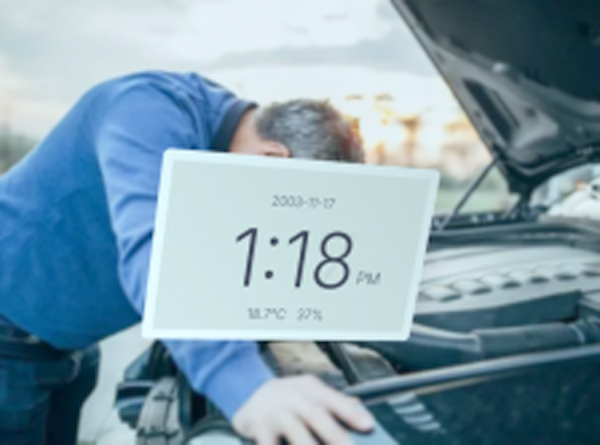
1:18
